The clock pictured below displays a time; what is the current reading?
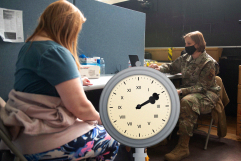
2:10
